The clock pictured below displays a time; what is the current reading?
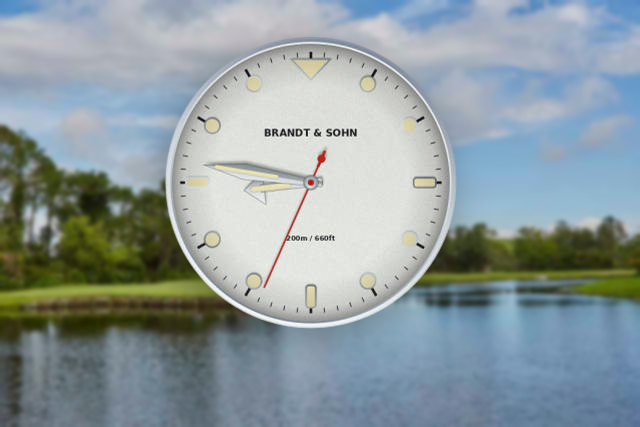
8:46:34
